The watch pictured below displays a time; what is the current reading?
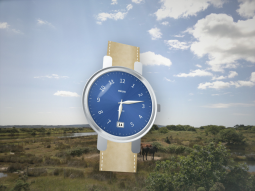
6:13
